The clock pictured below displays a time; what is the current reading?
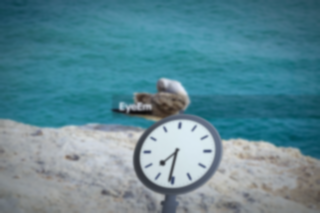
7:31
